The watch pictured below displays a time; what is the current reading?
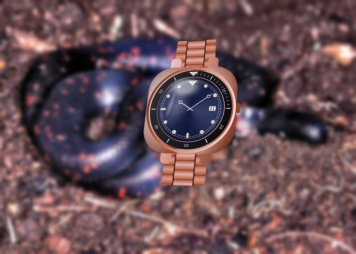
10:09
